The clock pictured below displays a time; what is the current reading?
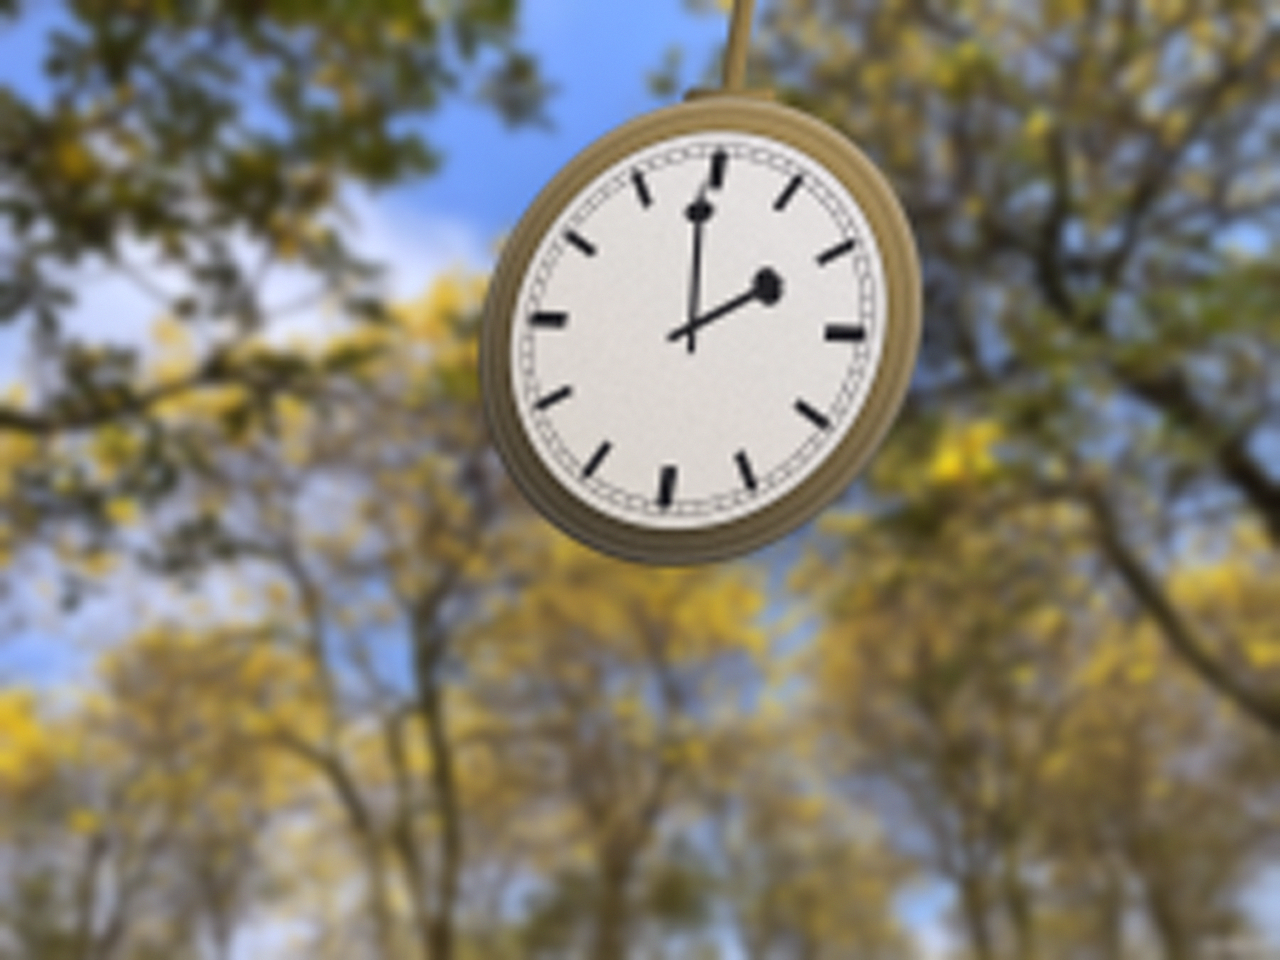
1:59
